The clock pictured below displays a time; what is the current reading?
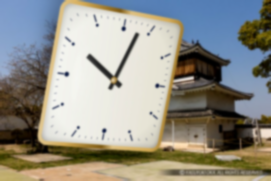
10:03
